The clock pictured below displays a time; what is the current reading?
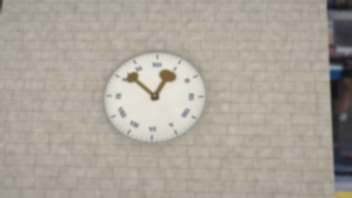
12:52
